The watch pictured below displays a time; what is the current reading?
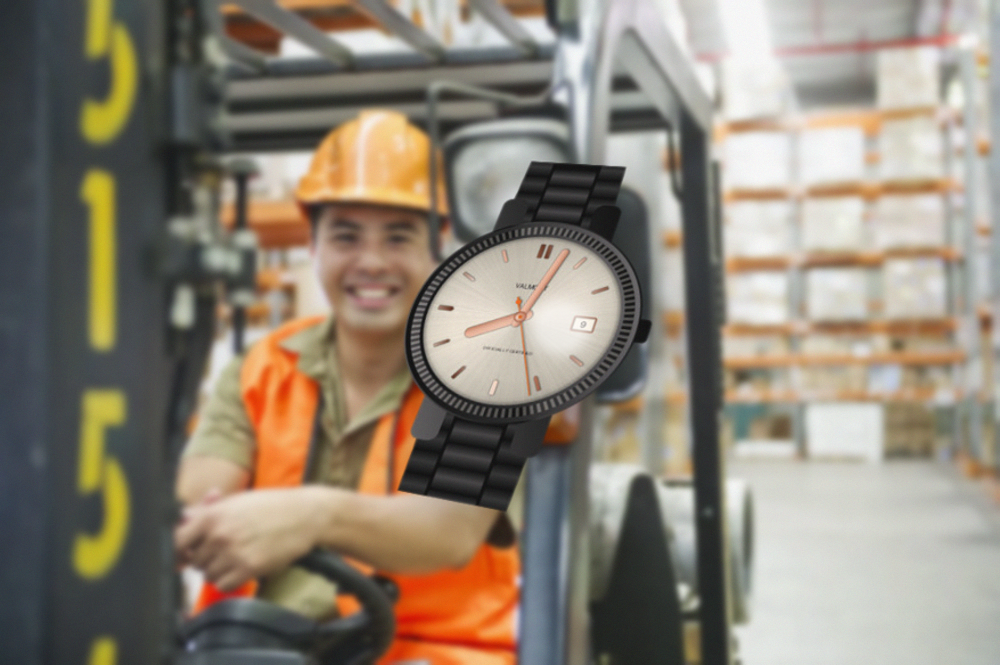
8:02:26
